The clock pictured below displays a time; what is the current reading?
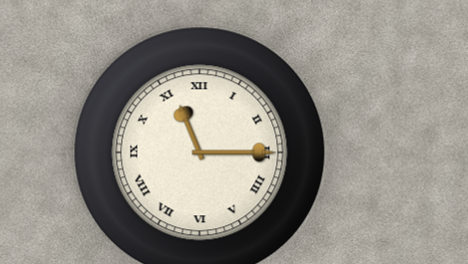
11:15
